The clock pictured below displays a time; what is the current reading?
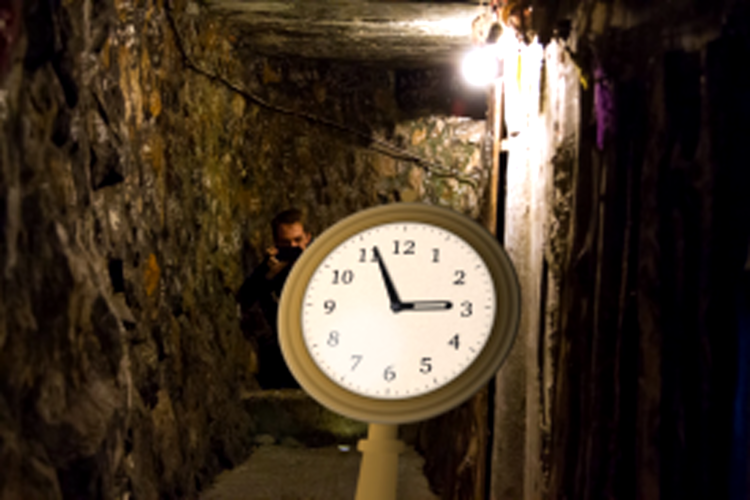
2:56
